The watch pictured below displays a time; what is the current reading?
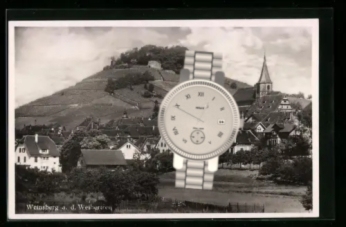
12:49
